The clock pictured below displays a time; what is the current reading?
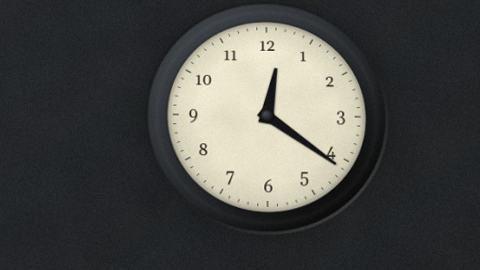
12:21
